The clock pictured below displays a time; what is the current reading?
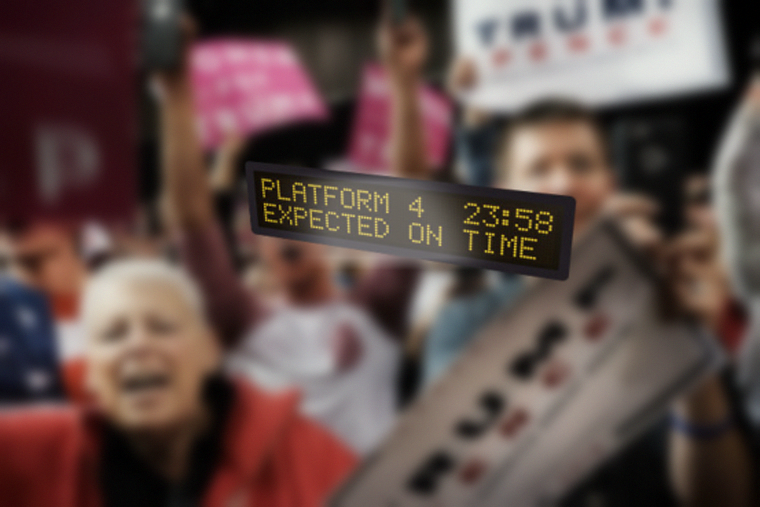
23:58
